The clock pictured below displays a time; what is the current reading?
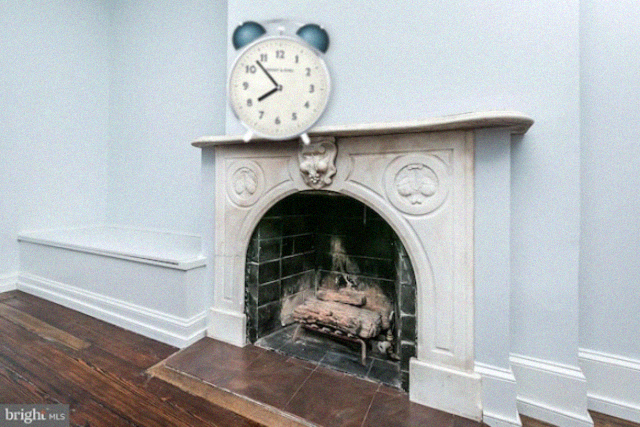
7:53
